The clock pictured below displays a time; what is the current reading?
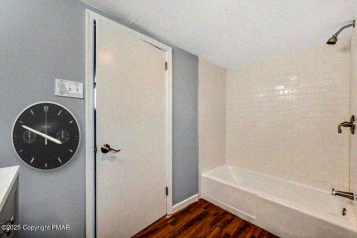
3:49
